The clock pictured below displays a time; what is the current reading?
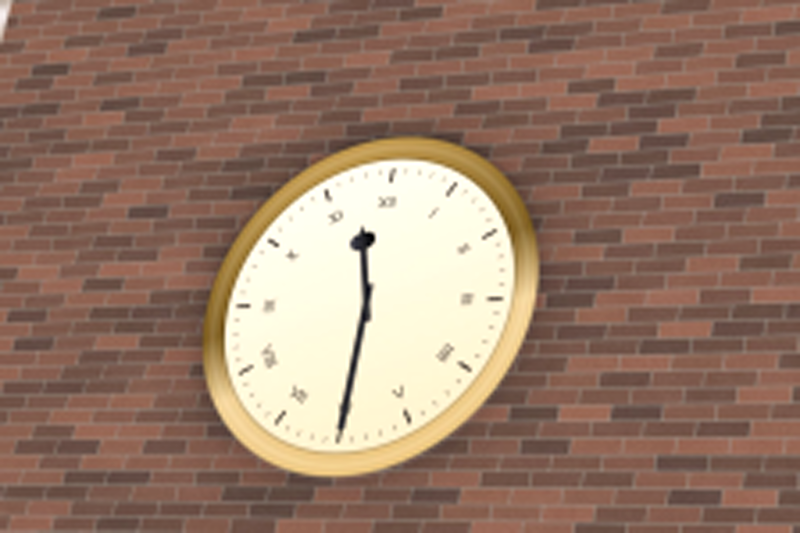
11:30
